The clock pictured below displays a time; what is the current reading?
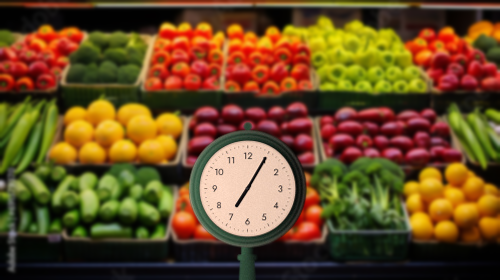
7:05
